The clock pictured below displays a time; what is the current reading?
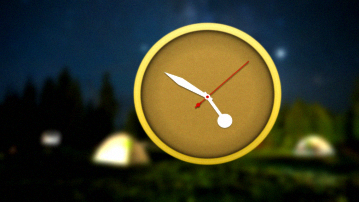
4:50:08
